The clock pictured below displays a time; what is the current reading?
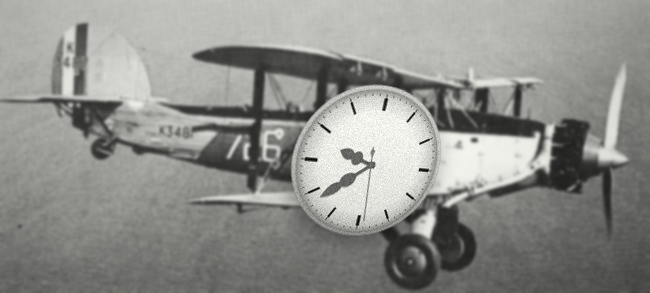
9:38:29
